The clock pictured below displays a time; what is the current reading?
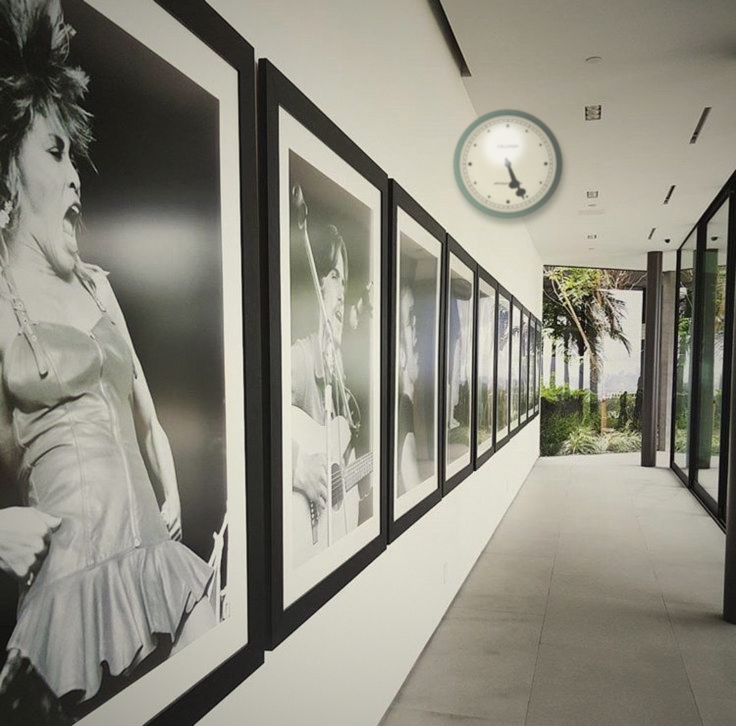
5:26
